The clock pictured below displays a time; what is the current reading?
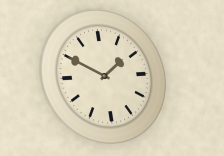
1:50
